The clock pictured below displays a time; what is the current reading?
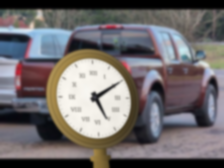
5:10
